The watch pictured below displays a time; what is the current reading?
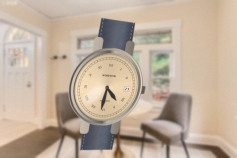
4:31
